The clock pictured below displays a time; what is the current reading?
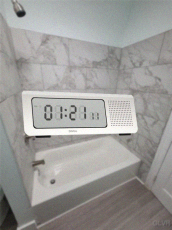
1:21:11
